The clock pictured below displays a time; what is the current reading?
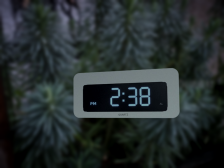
2:38
